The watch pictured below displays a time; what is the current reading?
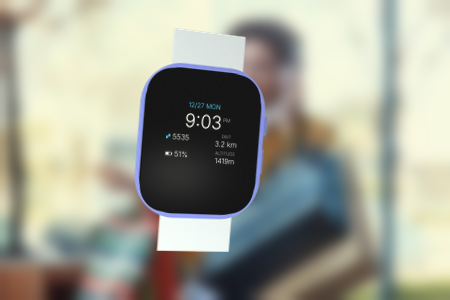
9:03
